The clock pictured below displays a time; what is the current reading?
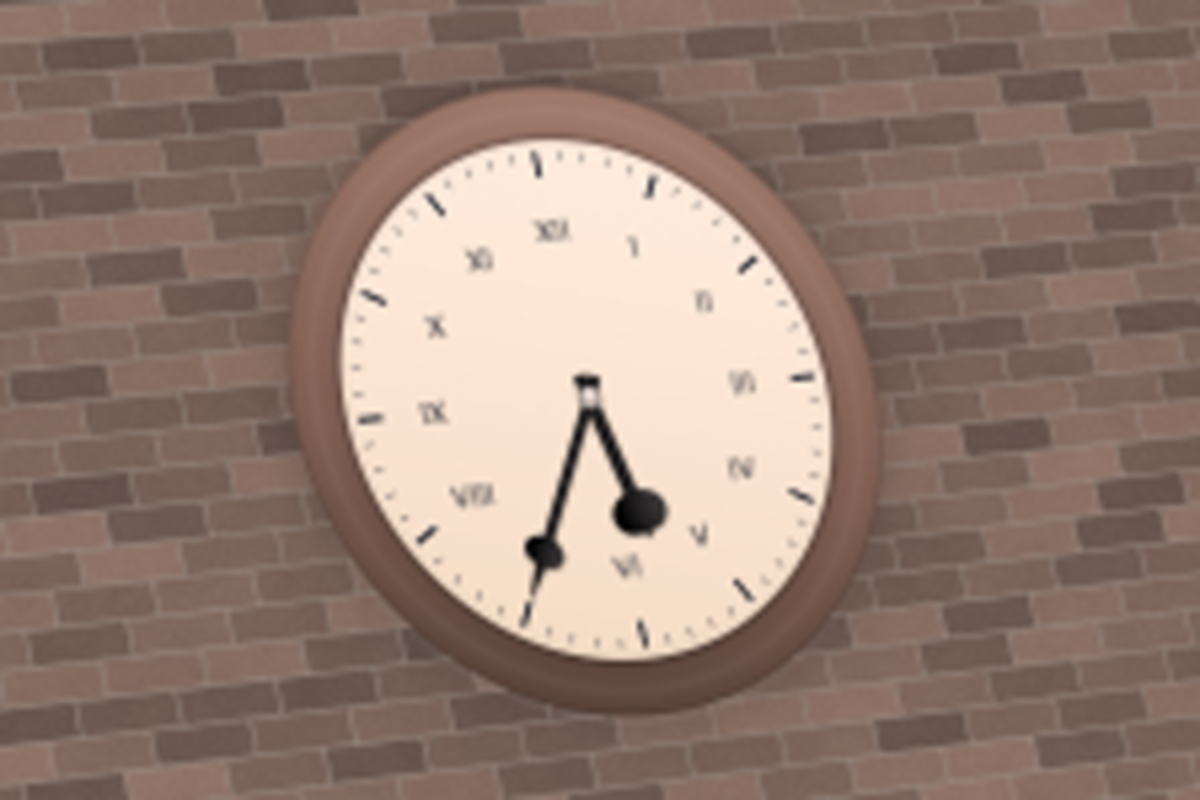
5:35
